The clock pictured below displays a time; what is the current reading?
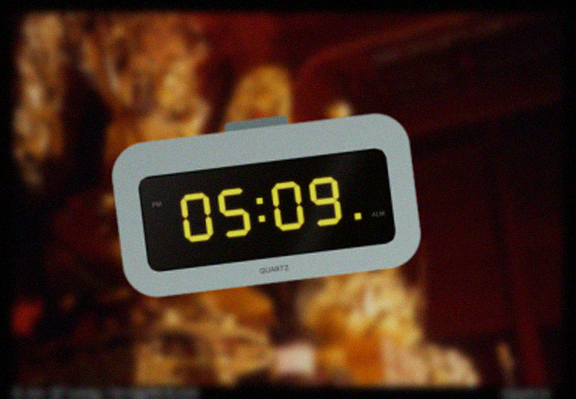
5:09
